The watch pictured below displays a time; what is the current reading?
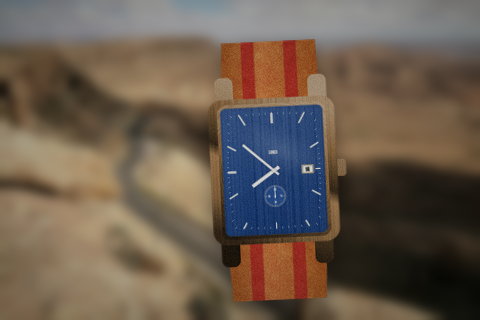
7:52
